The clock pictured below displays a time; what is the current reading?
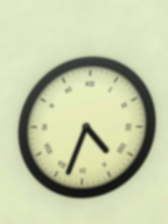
4:33
